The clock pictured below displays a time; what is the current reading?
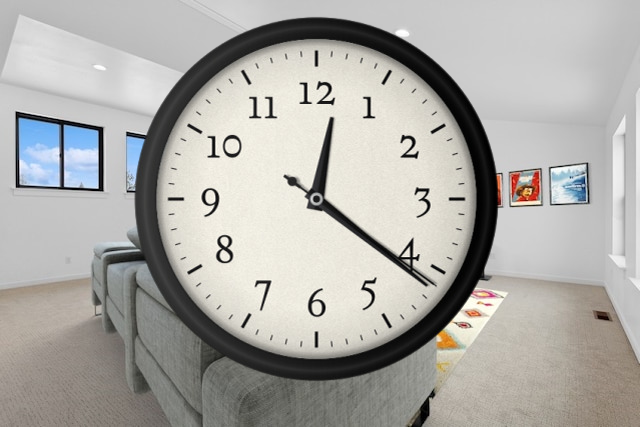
12:21:21
